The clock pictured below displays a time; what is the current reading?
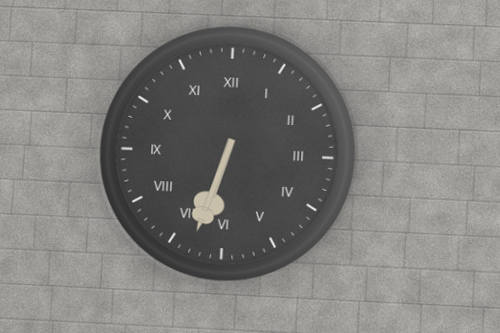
6:33
